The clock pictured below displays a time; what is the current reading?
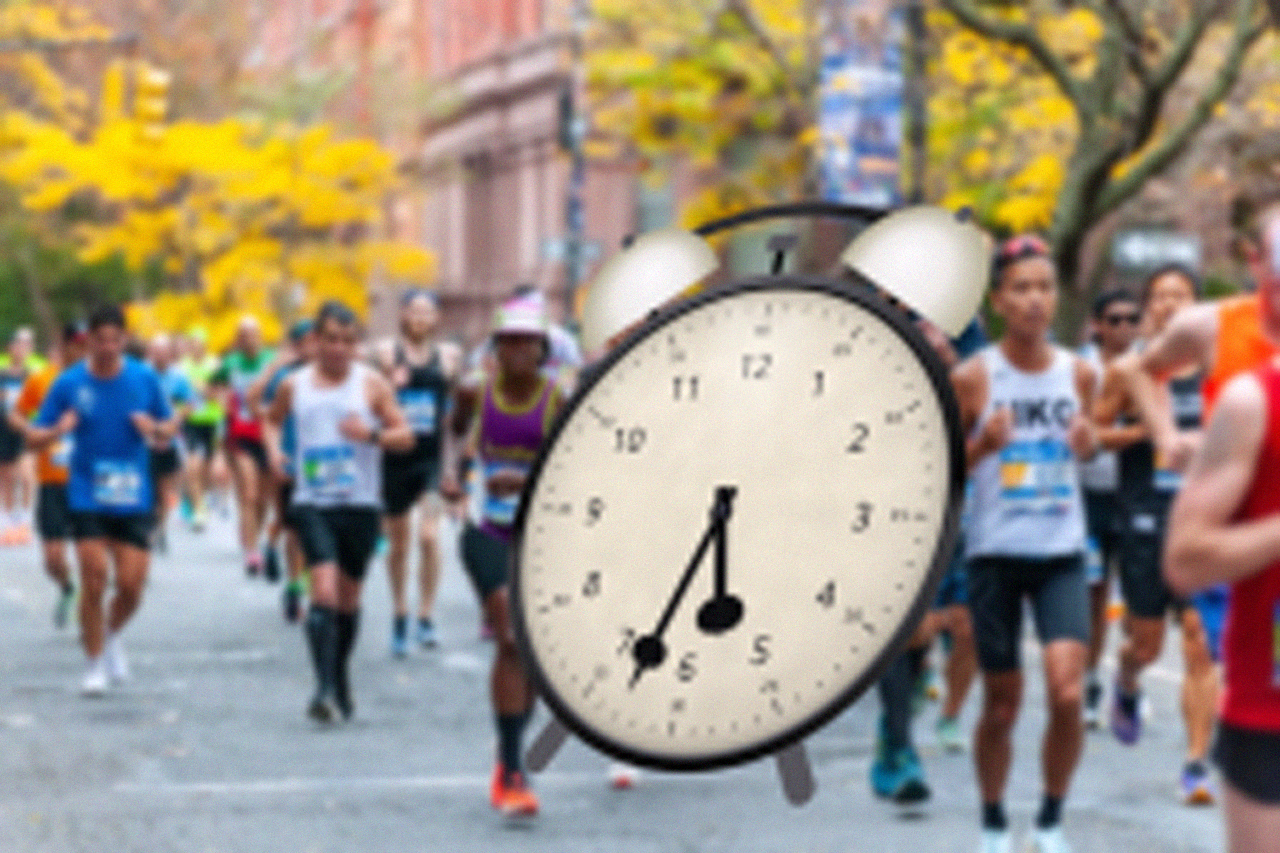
5:33
